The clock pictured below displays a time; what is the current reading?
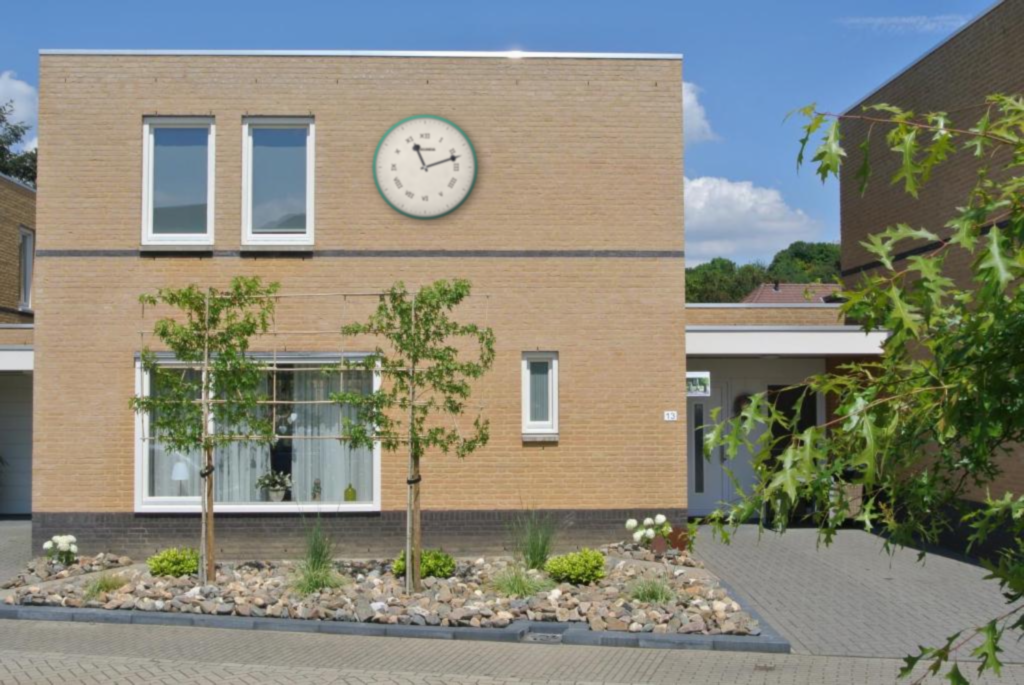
11:12
